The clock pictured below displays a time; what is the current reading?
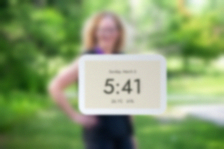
5:41
